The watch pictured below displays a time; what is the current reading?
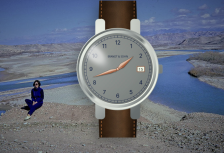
1:42
